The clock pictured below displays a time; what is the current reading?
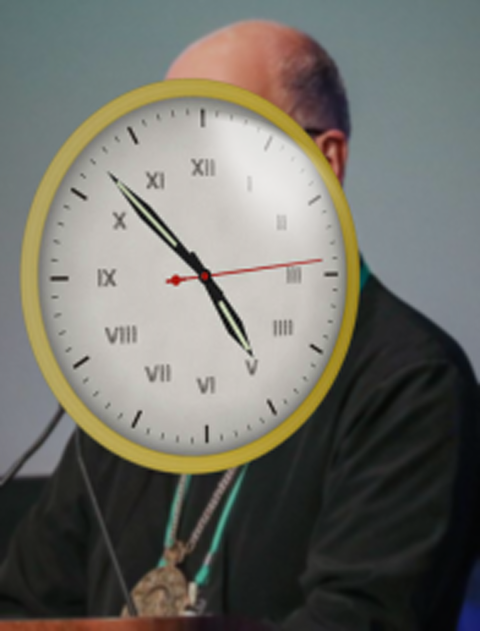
4:52:14
